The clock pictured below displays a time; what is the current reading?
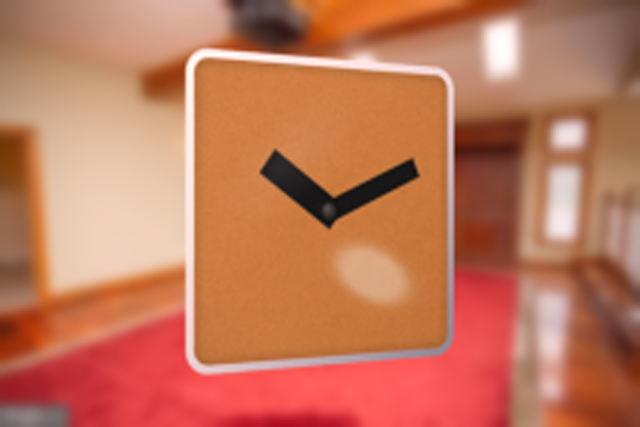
10:11
